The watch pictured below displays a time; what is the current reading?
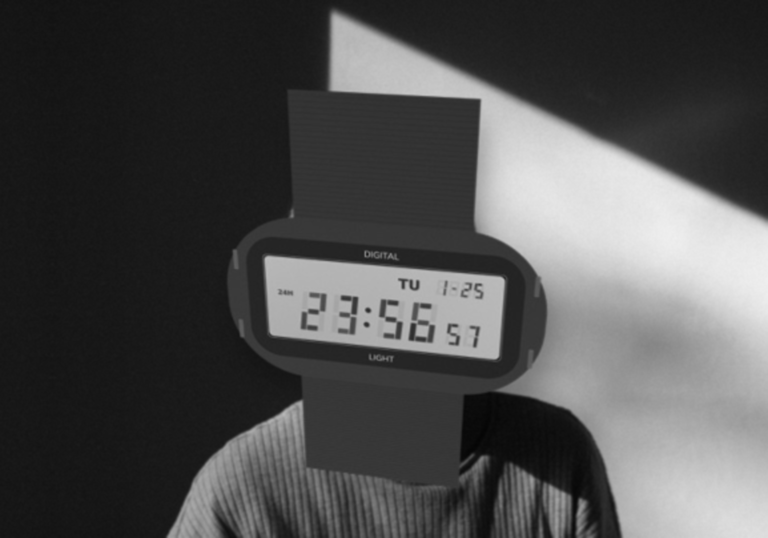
23:56:57
